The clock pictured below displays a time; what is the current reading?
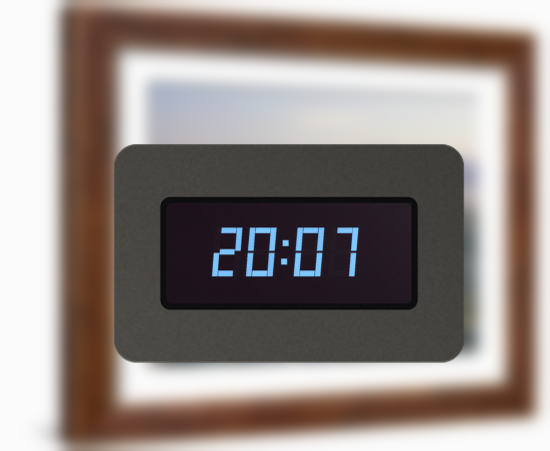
20:07
